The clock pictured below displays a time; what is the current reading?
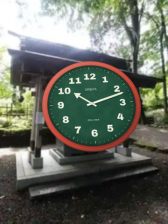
10:12
